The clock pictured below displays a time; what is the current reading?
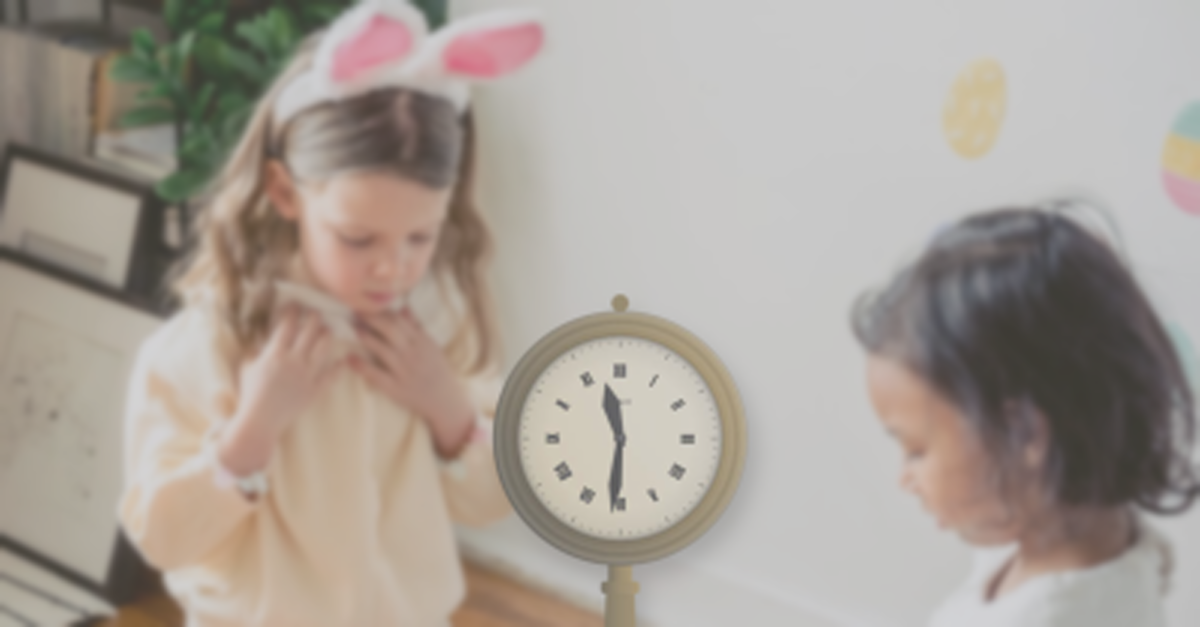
11:31
